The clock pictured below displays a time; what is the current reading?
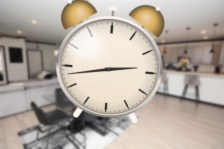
2:43
